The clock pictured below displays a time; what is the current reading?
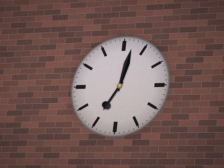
7:02
